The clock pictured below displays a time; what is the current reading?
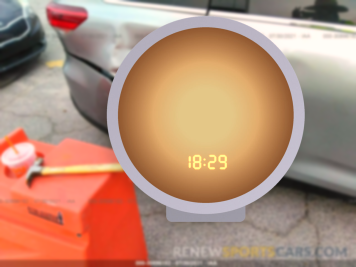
18:29
